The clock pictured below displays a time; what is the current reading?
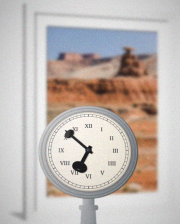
6:52
